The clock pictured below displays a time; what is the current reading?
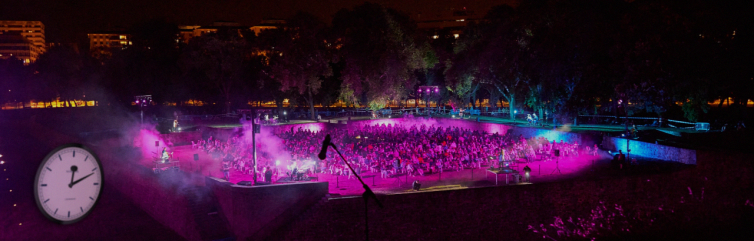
12:11
